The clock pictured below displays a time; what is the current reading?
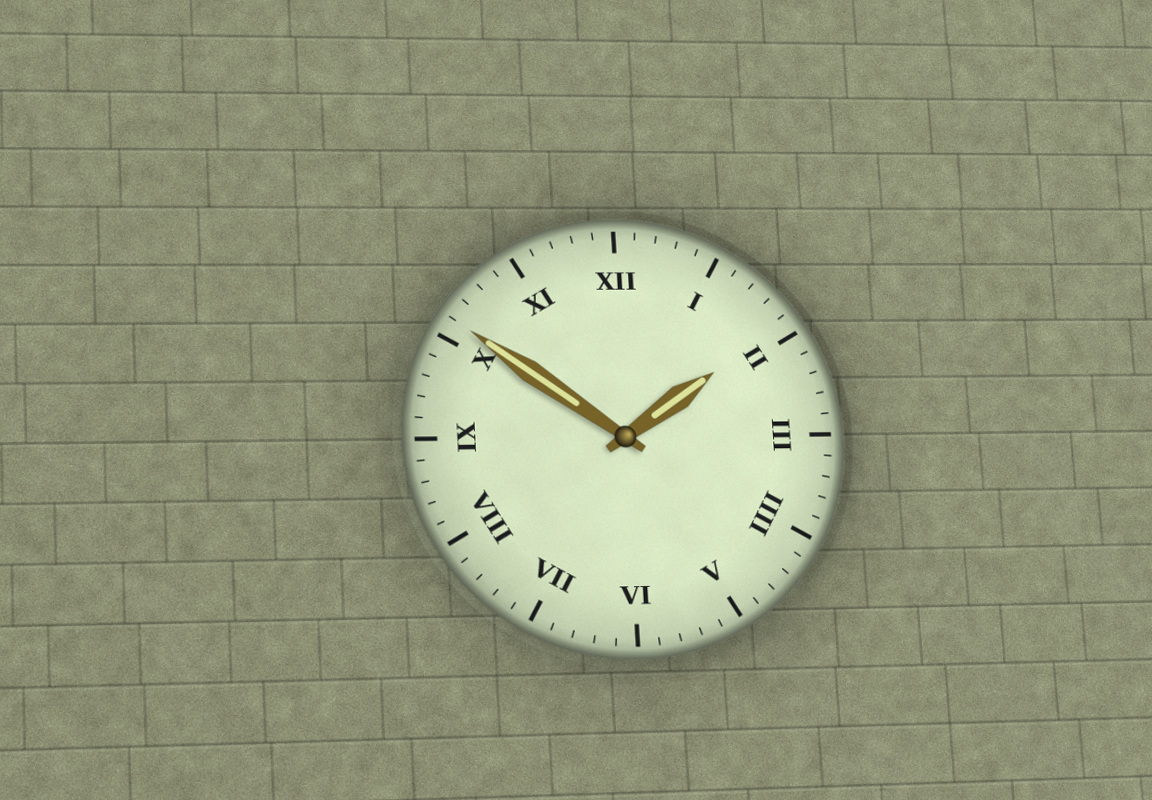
1:51
